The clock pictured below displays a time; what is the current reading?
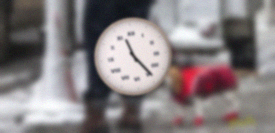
11:24
